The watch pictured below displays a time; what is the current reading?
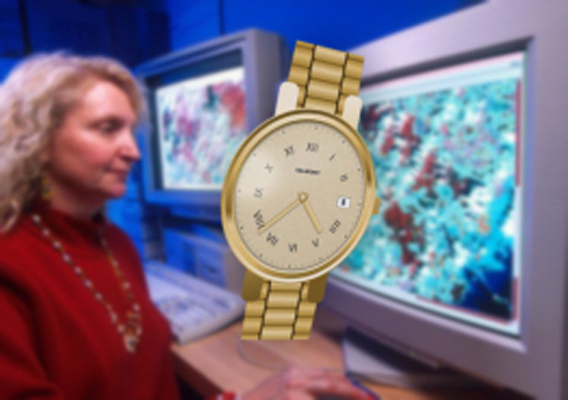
4:38
